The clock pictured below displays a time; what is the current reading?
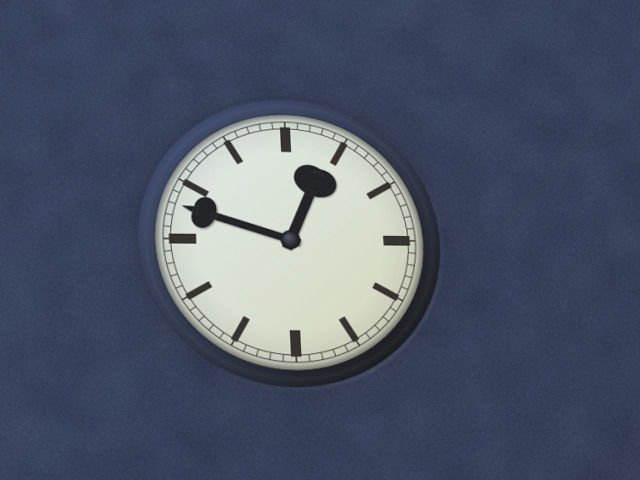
12:48
